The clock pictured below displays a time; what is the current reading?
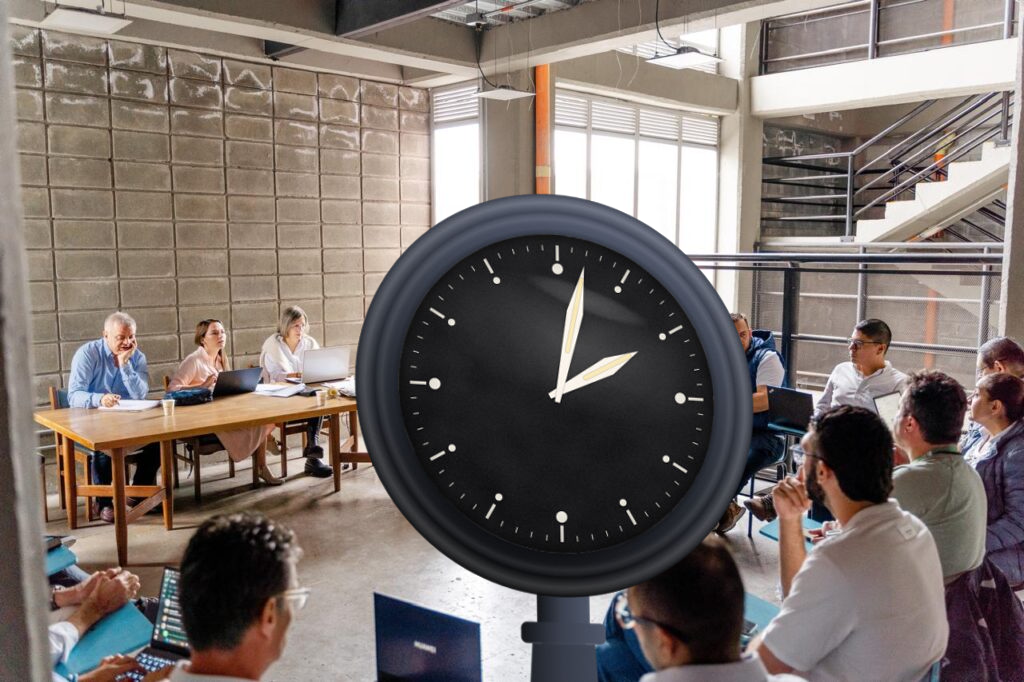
2:02
